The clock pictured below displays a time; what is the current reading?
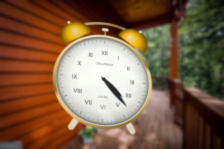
4:23
